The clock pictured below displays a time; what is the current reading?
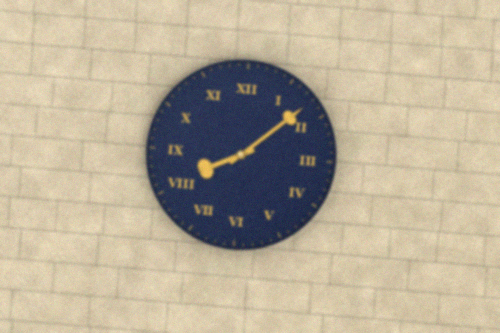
8:08
